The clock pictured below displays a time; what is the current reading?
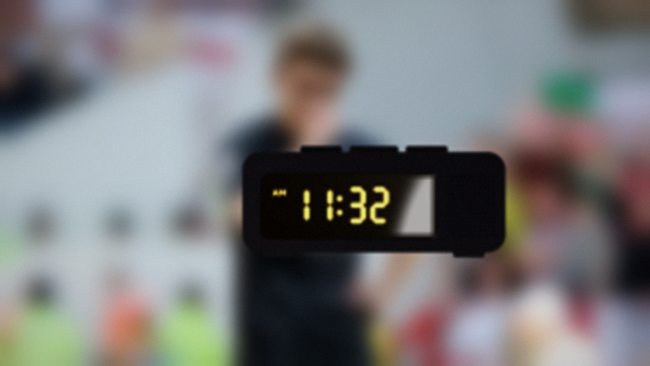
11:32
